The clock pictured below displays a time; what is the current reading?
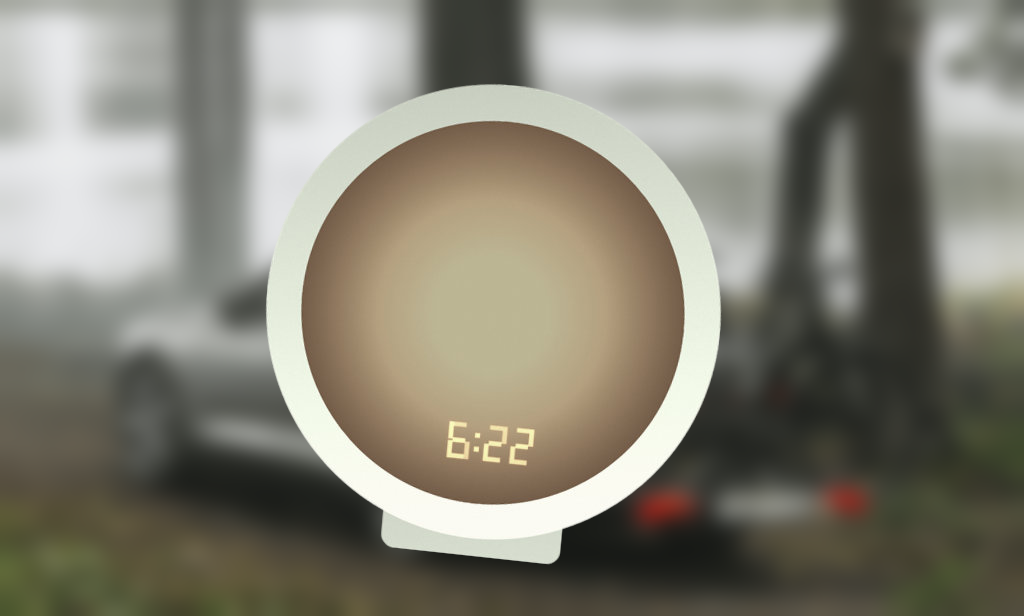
6:22
